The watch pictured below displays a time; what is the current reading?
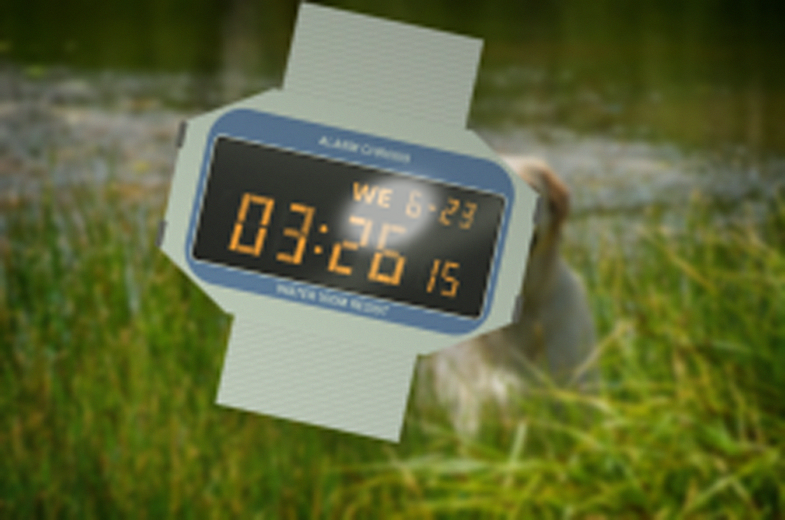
3:26:15
